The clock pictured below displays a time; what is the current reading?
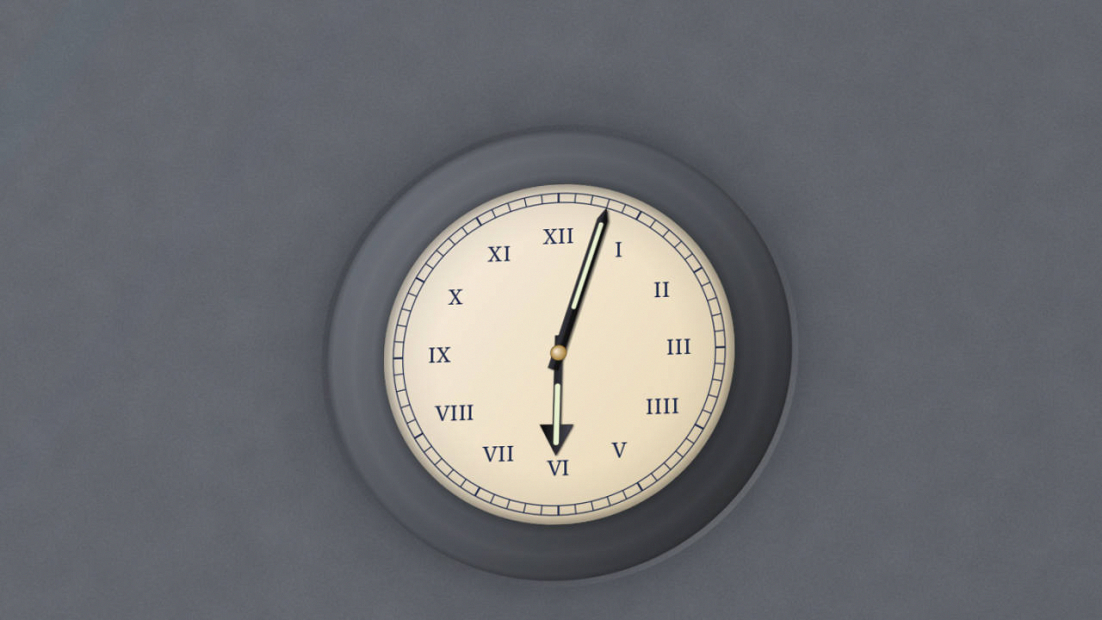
6:03
